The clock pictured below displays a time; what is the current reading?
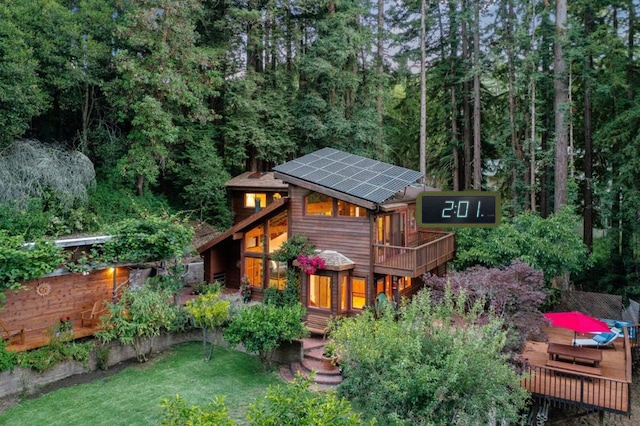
2:01
